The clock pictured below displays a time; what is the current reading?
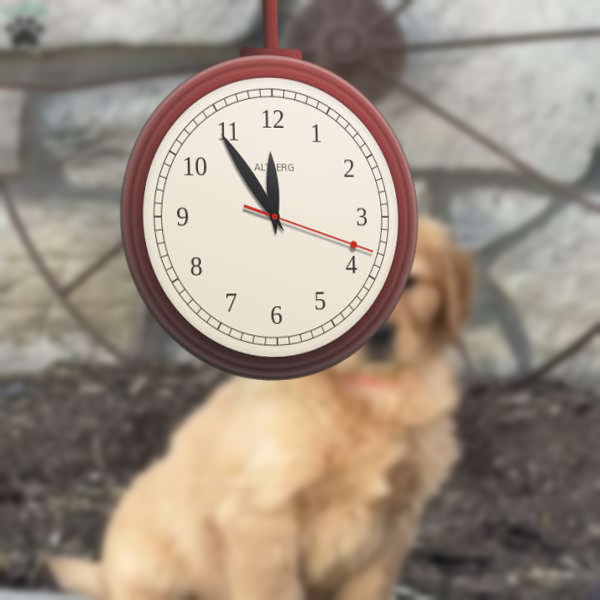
11:54:18
